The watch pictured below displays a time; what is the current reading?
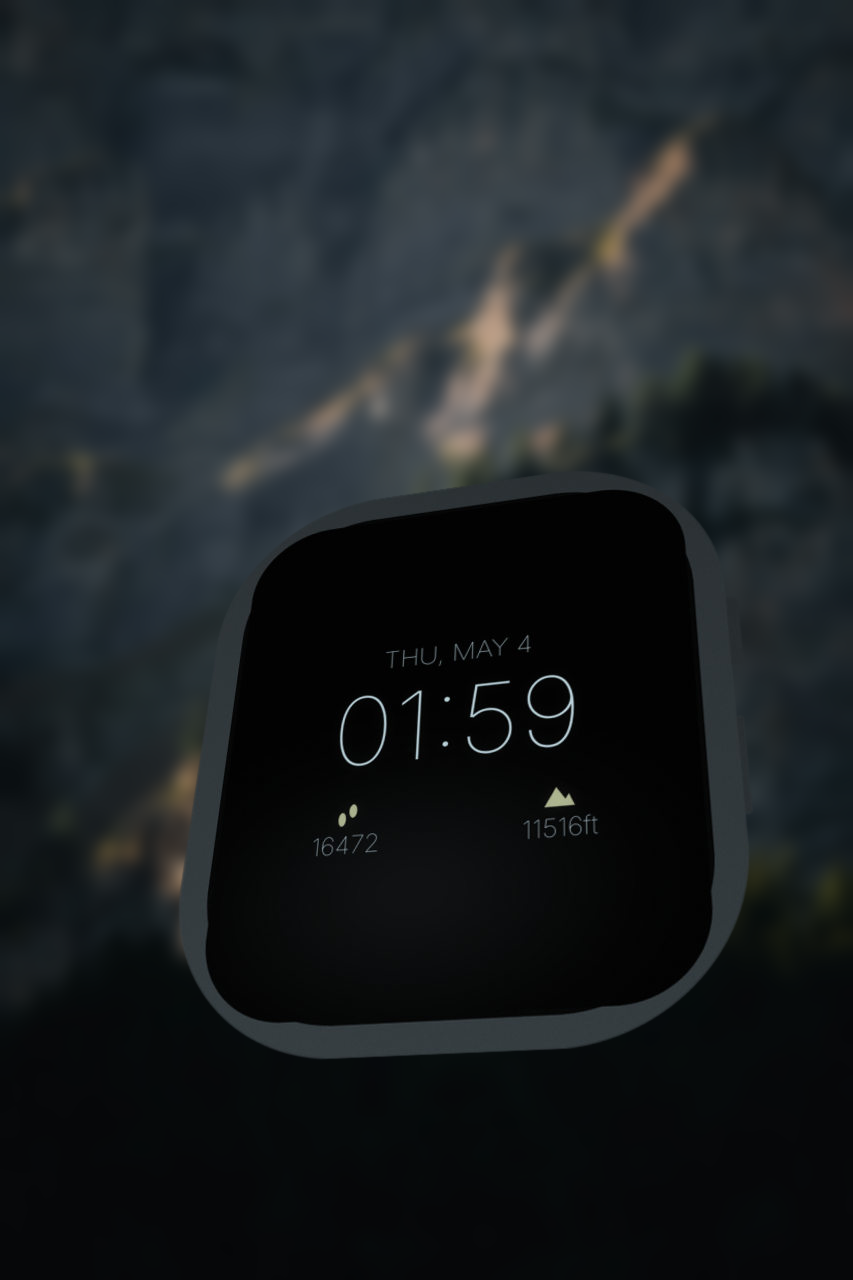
1:59
